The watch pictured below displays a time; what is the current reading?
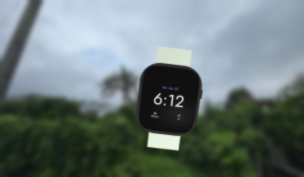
6:12
